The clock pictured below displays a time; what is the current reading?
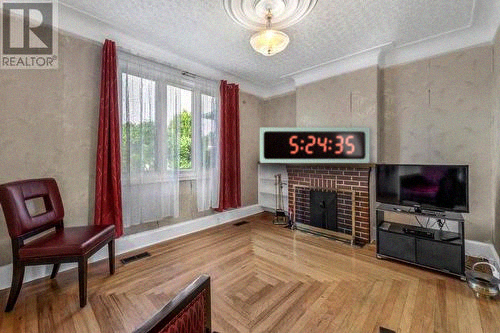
5:24:35
